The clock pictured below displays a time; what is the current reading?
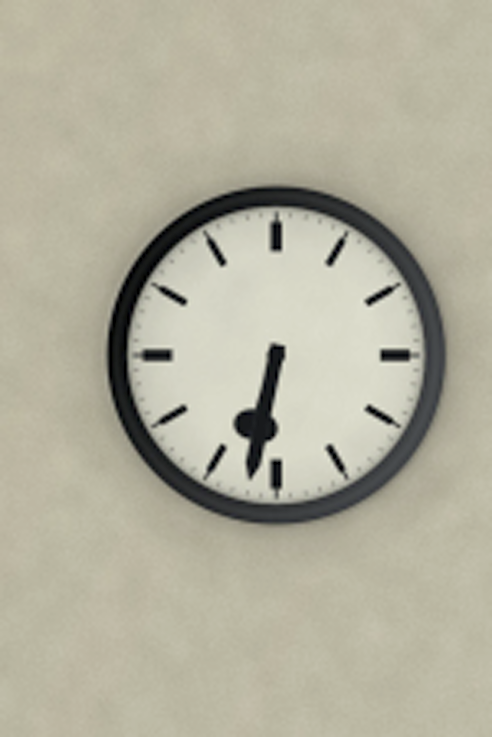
6:32
